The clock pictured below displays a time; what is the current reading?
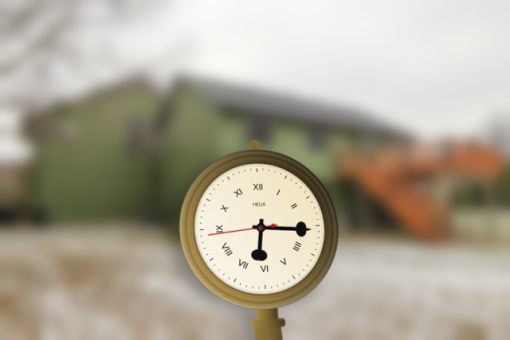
6:15:44
